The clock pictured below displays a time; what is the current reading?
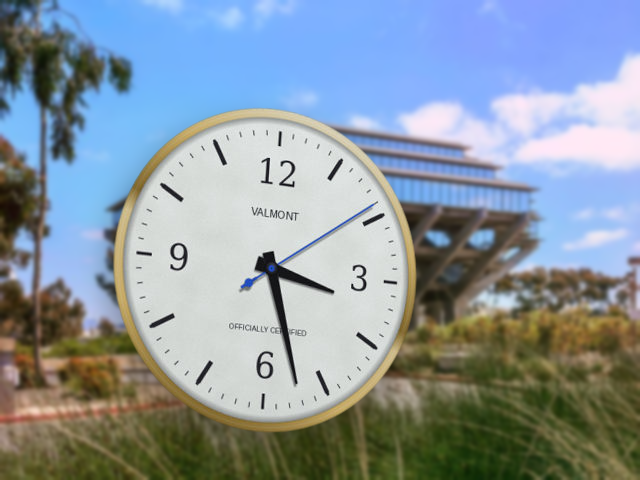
3:27:09
